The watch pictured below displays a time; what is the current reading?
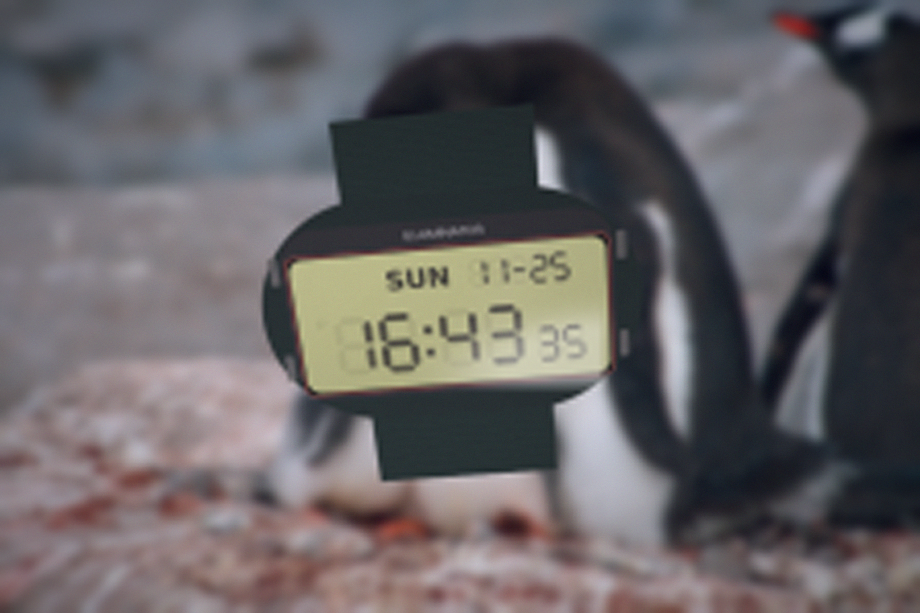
16:43:35
